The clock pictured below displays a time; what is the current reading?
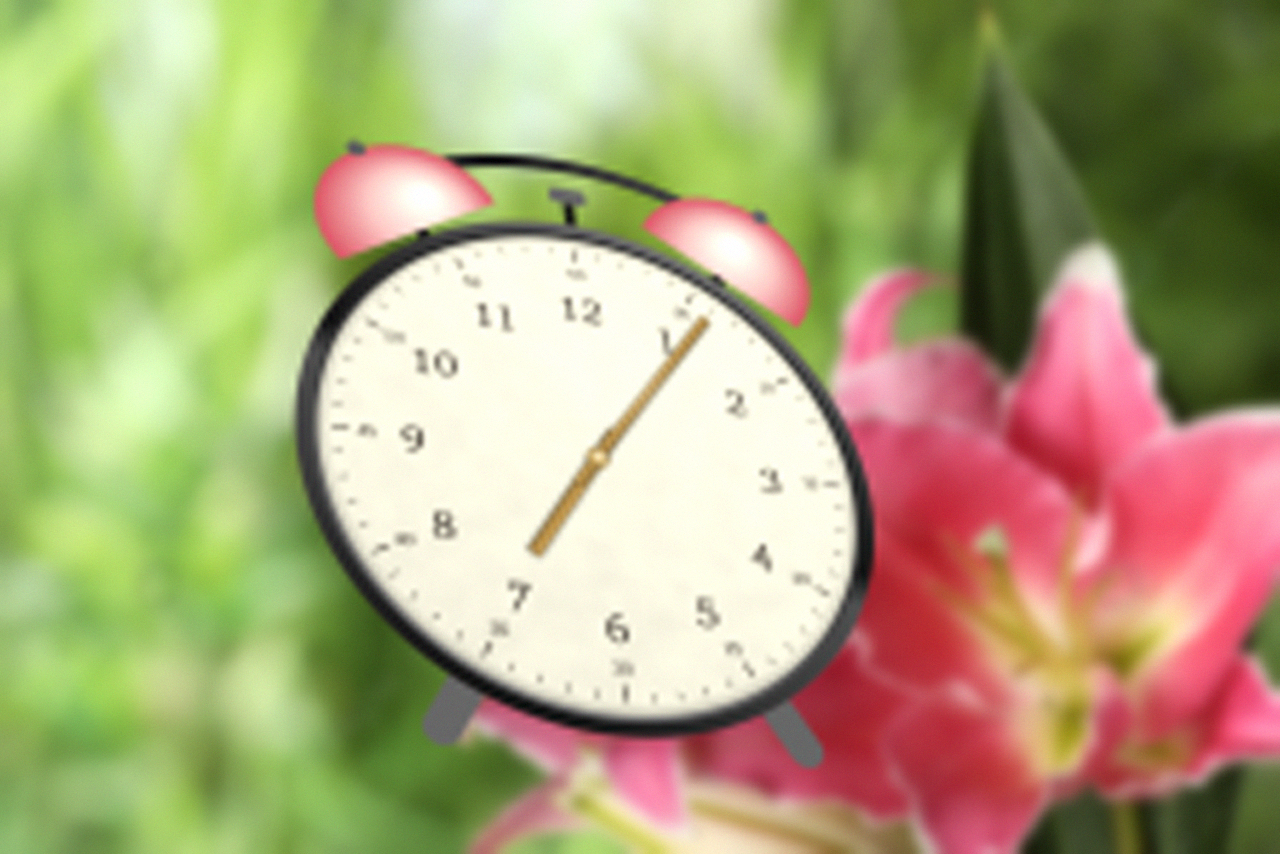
7:06
